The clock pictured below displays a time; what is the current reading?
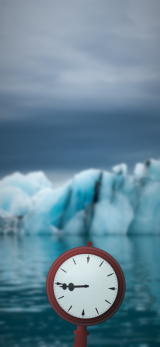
8:44
